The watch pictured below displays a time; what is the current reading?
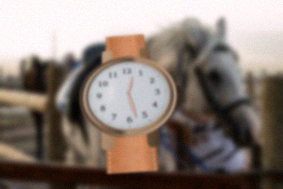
12:28
